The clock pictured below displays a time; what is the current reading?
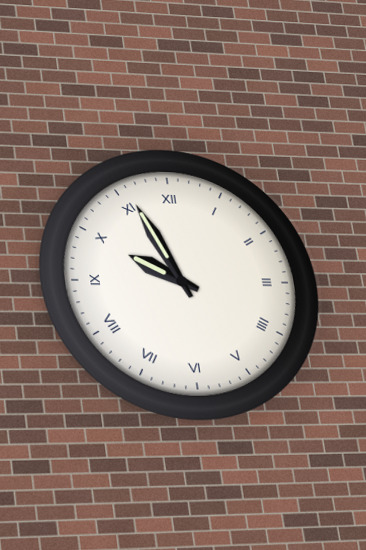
9:56
